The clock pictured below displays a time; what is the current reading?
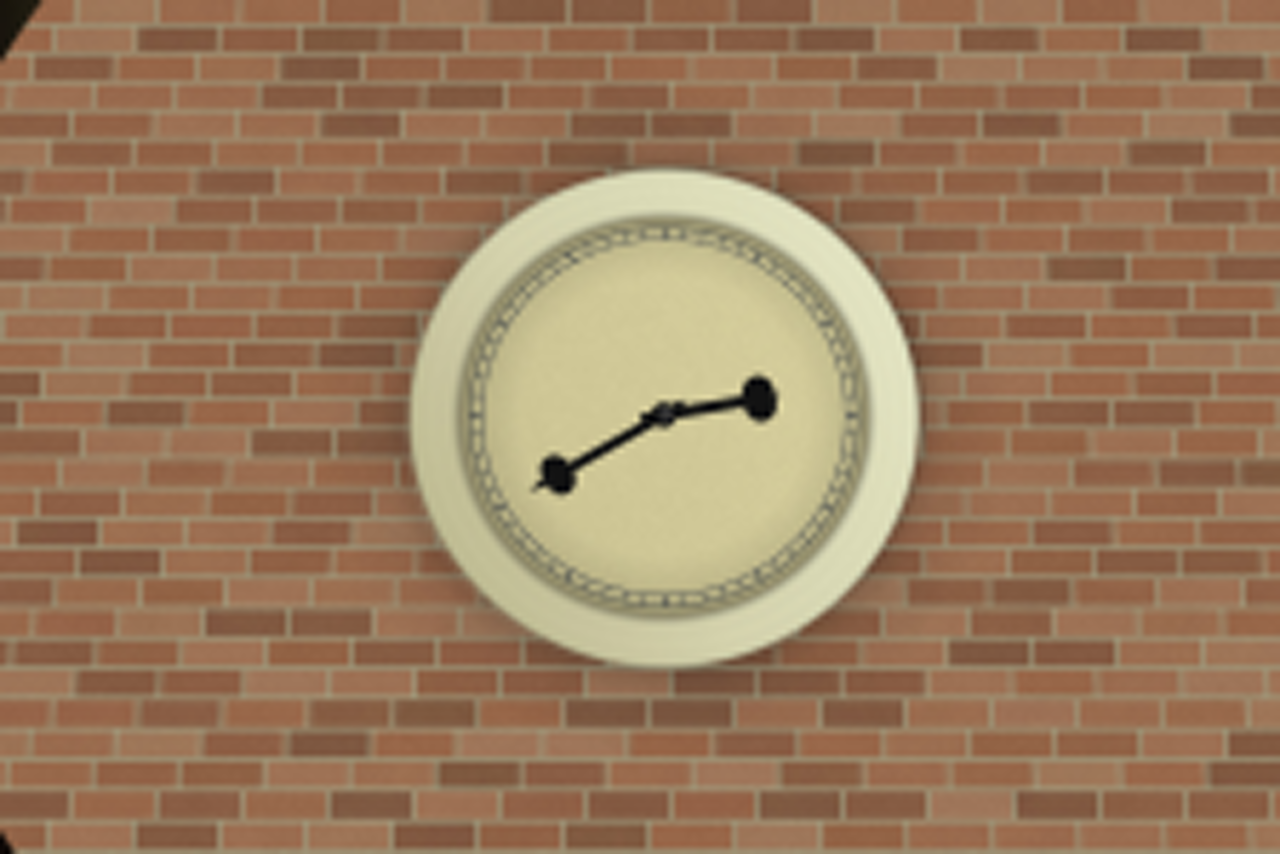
2:40
